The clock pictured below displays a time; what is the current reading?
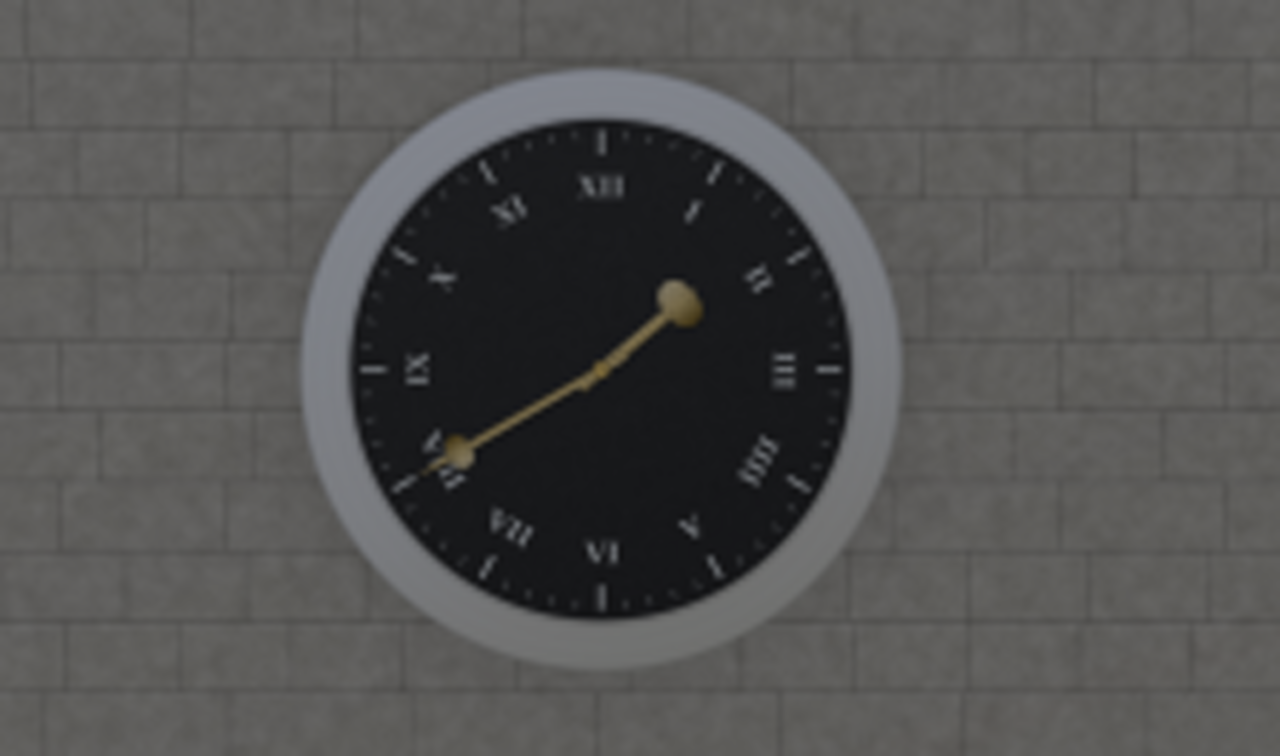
1:40
